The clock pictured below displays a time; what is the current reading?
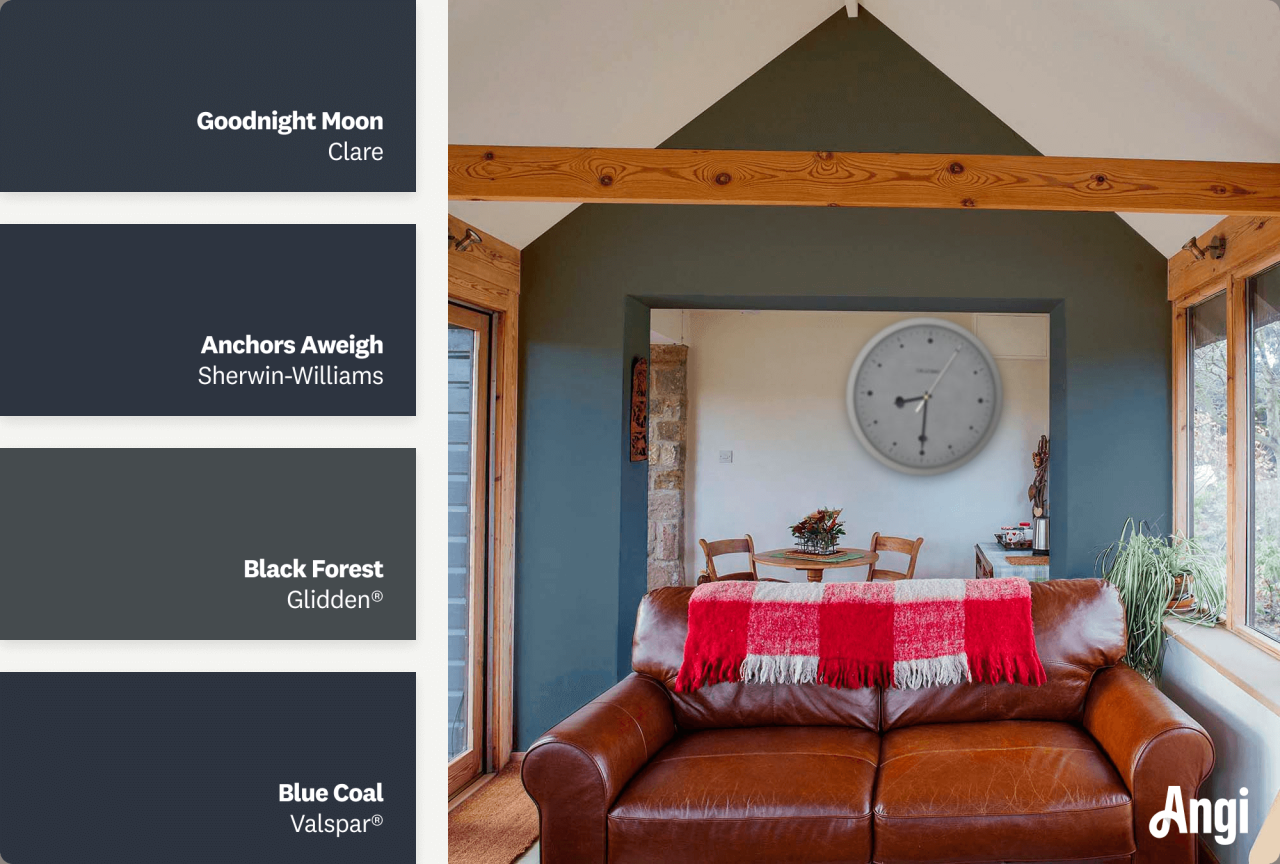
8:30:05
